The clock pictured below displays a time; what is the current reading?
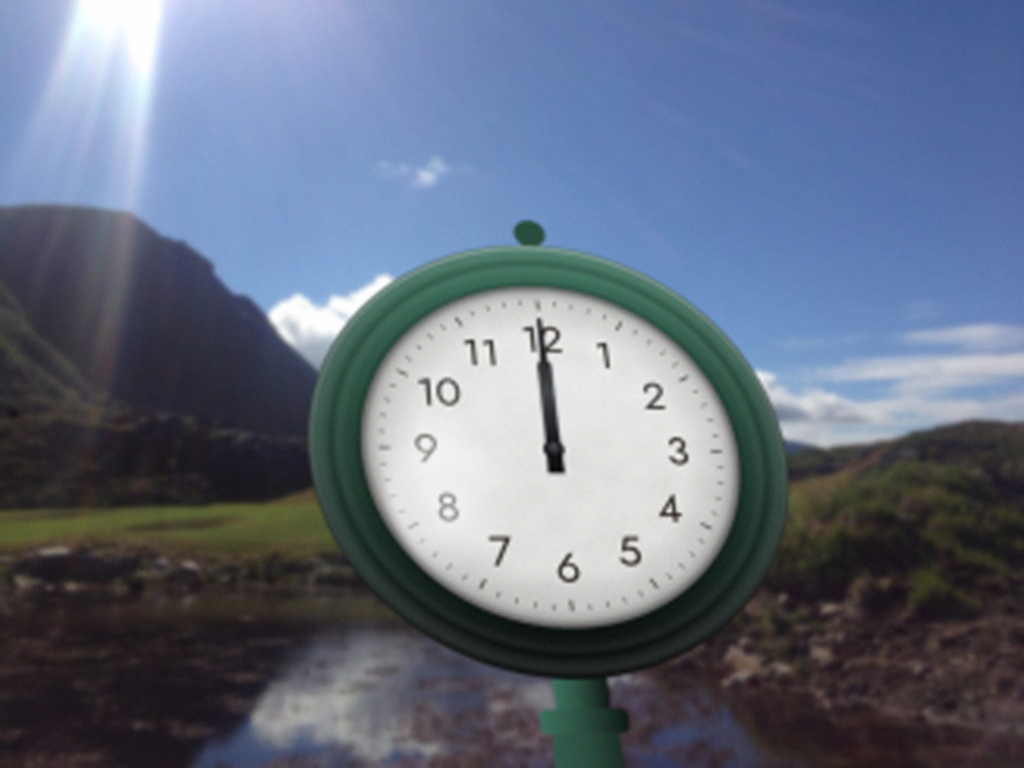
12:00
